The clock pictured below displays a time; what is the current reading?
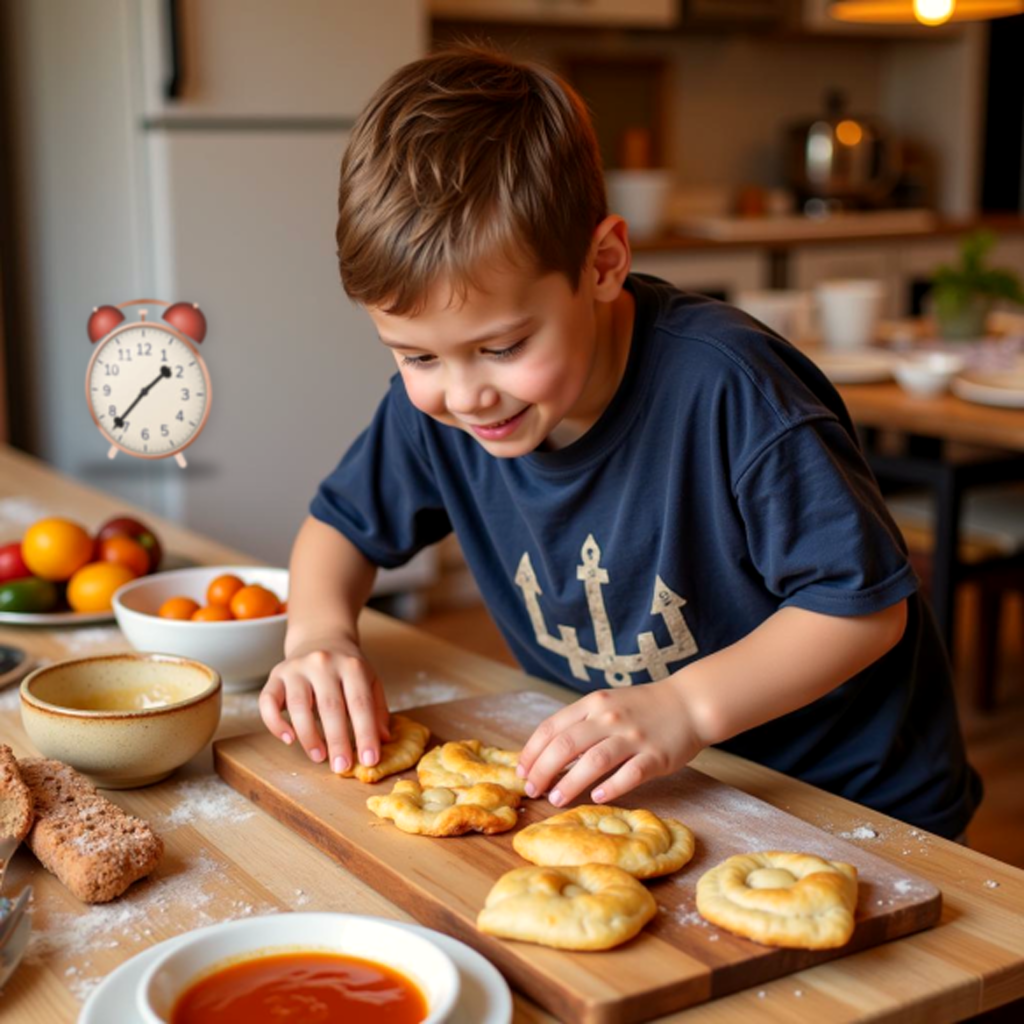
1:37
